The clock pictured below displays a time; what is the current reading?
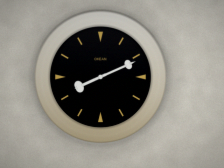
8:11
